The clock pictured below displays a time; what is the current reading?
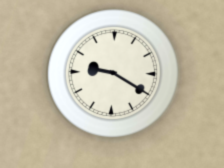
9:20
